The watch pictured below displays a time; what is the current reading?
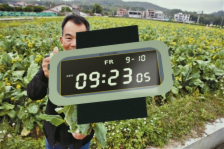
9:23:05
